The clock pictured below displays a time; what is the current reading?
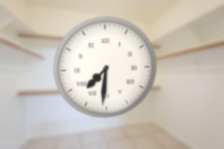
7:31
